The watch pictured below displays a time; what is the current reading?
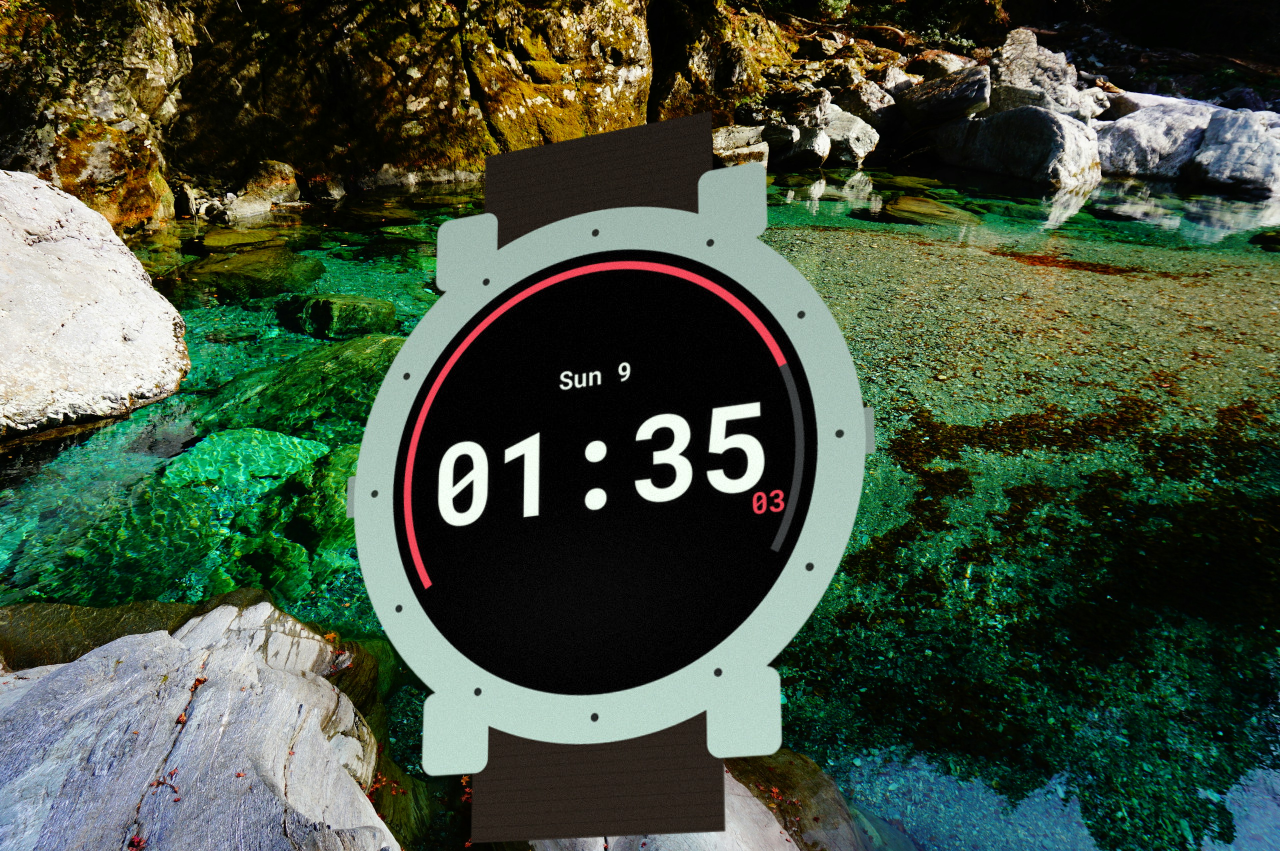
1:35:03
